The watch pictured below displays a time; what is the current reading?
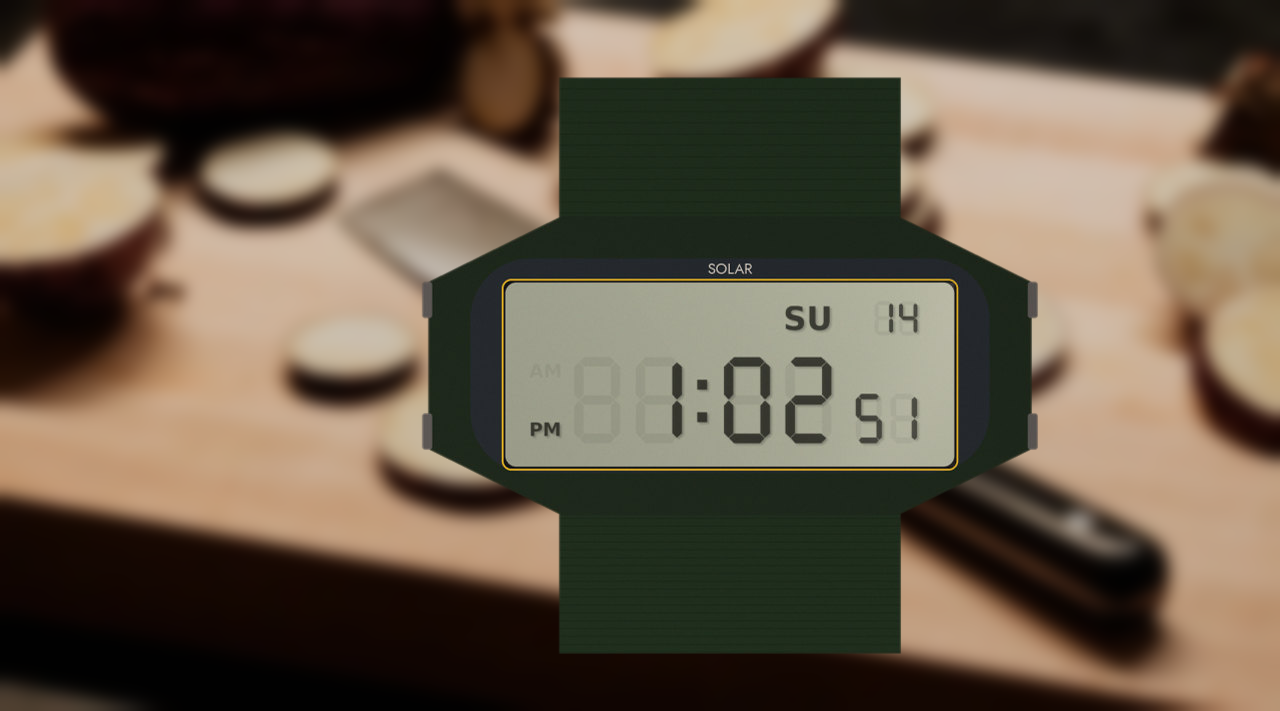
1:02:51
